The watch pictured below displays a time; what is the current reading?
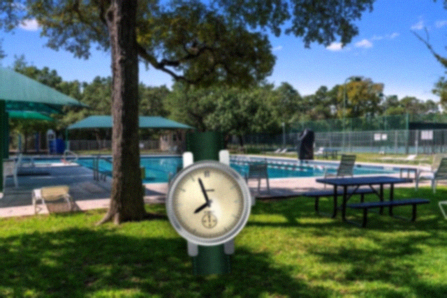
7:57
